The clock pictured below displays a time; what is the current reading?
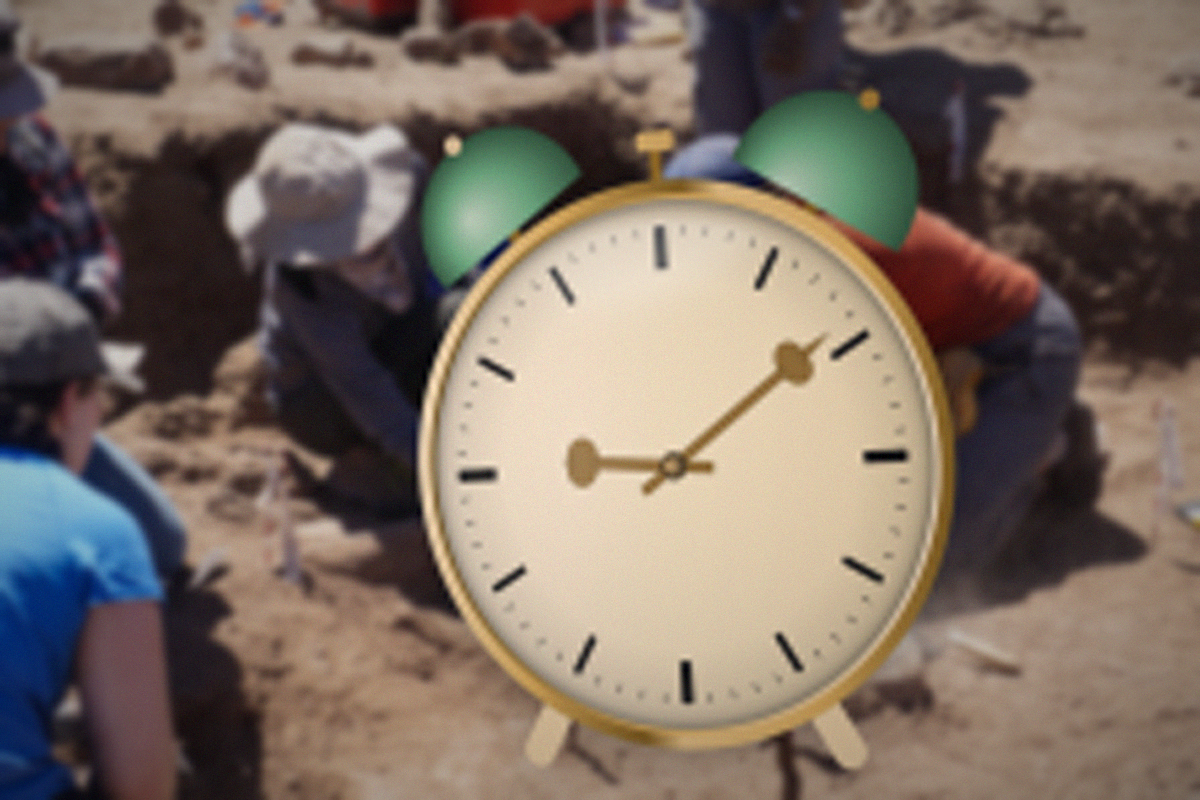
9:09
